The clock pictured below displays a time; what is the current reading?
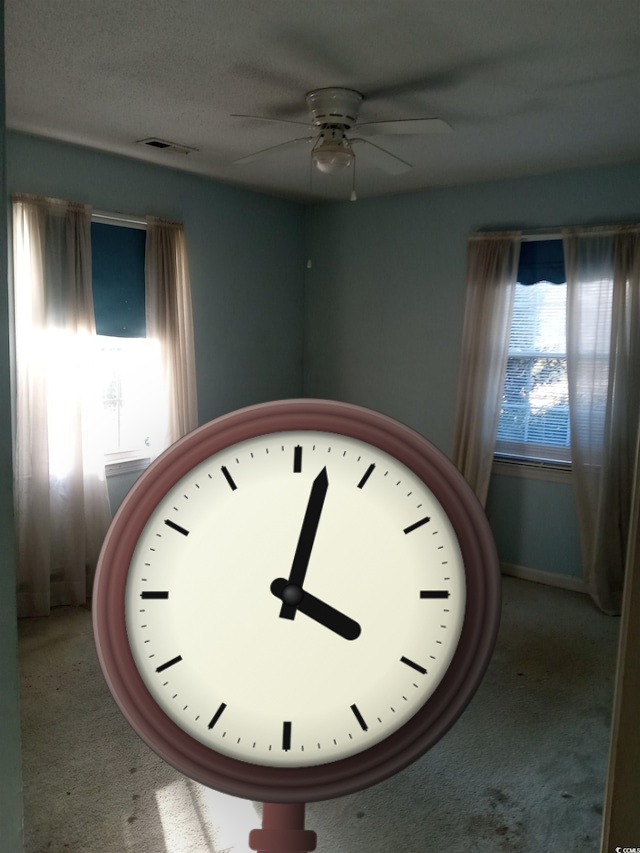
4:02
